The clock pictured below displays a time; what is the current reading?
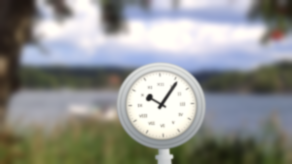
10:06
